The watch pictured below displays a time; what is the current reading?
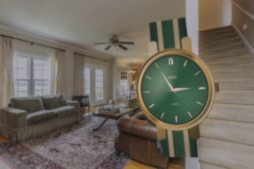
2:55
